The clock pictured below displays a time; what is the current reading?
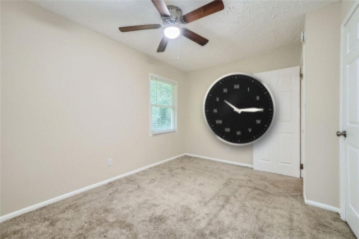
10:15
